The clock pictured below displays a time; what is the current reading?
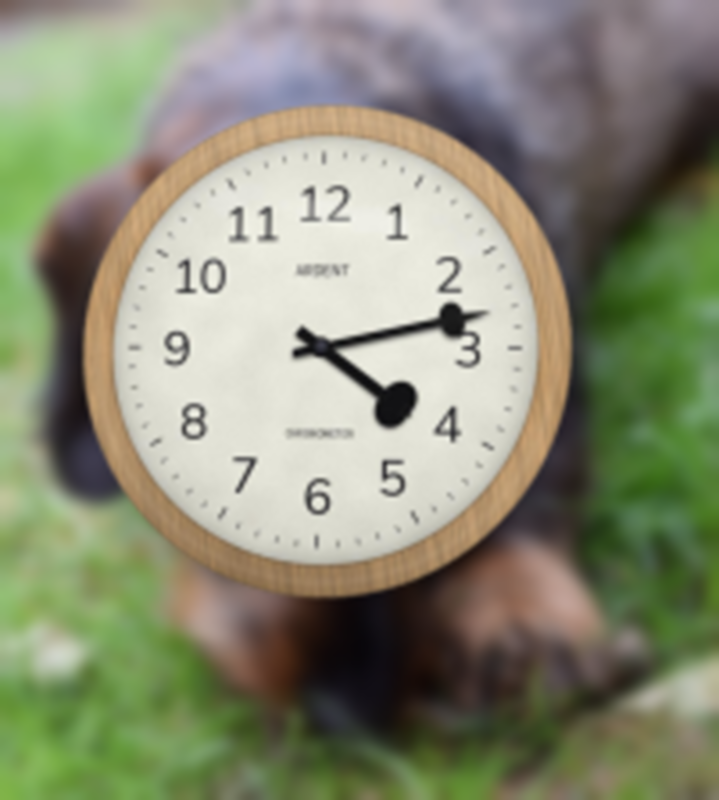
4:13
